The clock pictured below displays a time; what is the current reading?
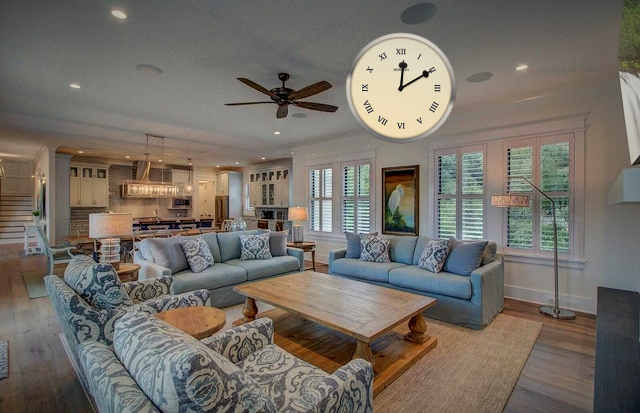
12:10
